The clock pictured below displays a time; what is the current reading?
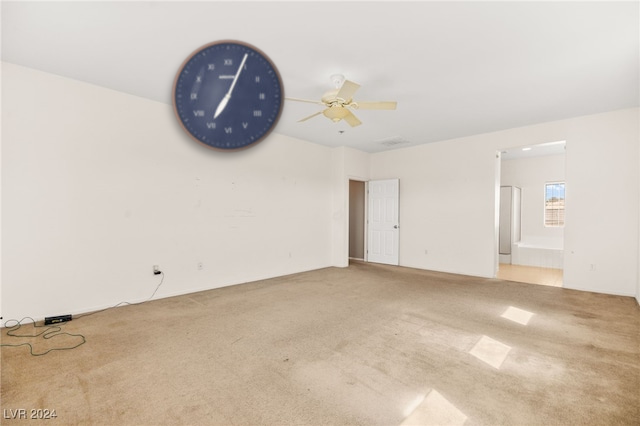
7:04
